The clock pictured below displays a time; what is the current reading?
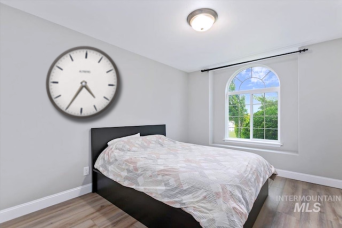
4:35
